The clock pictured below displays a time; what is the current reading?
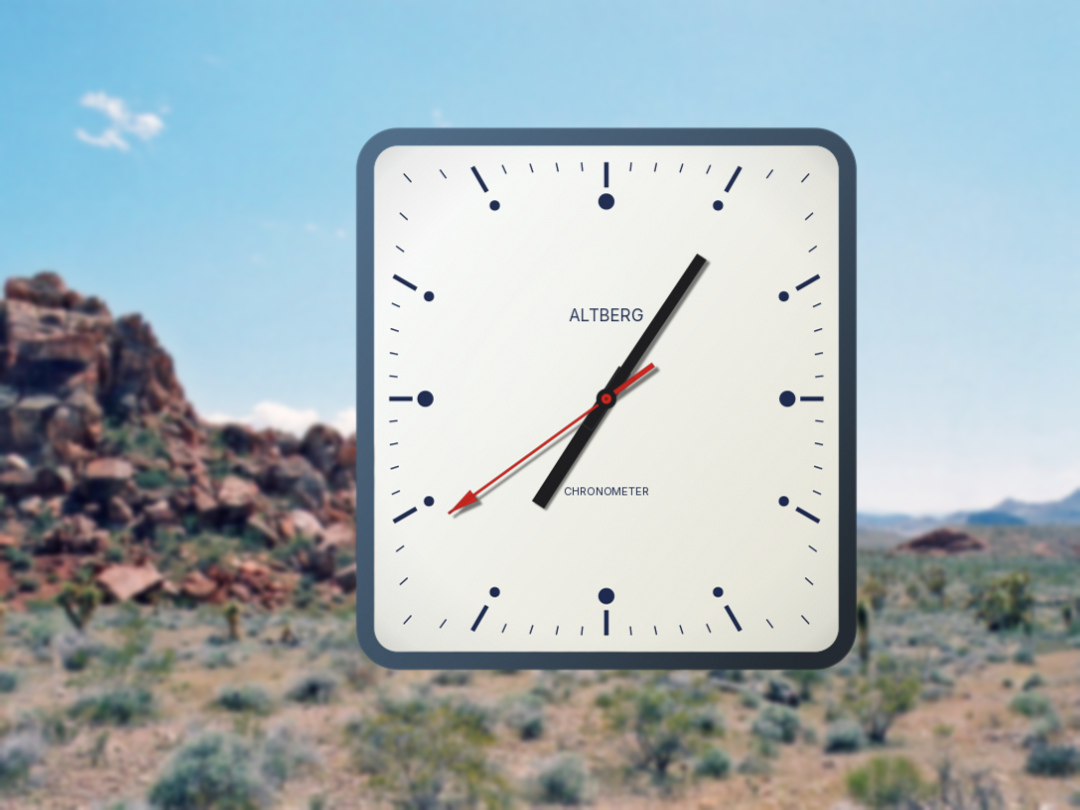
7:05:39
